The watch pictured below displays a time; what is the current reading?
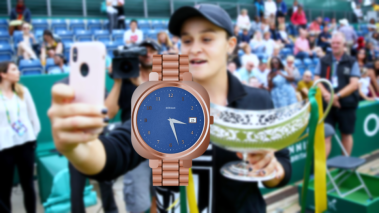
3:27
